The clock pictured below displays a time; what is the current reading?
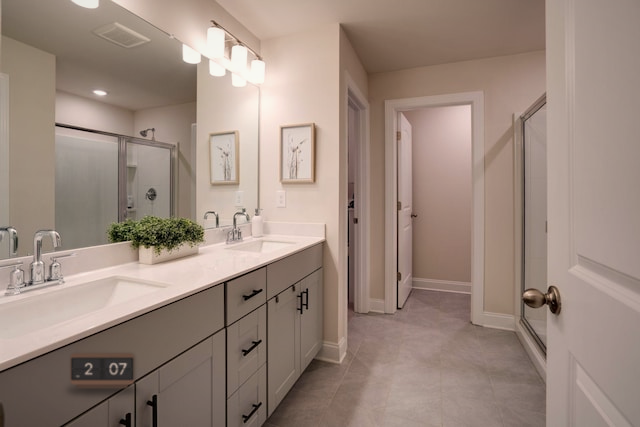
2:07
